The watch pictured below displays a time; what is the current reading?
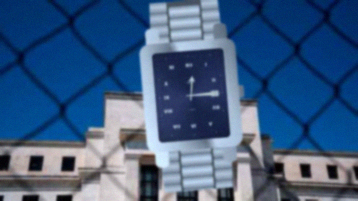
12:15
